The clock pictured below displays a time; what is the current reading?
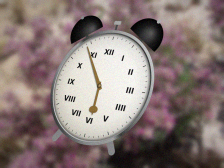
5:54
